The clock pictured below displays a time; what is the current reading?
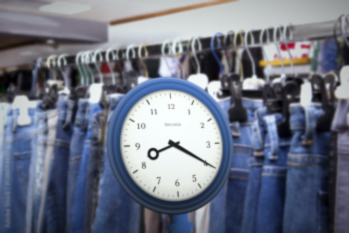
8:20
